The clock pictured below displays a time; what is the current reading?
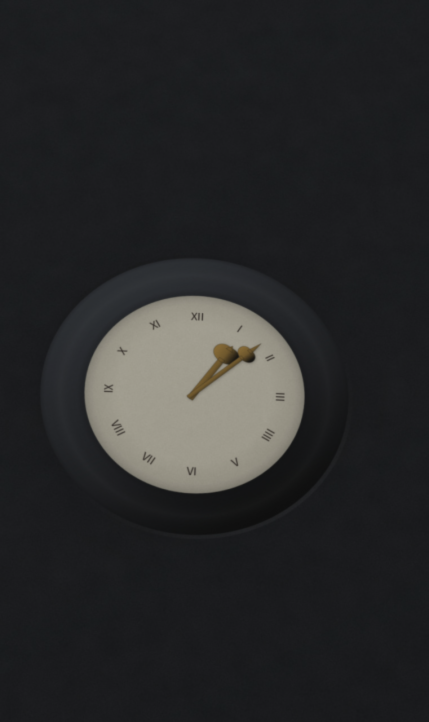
1:08
